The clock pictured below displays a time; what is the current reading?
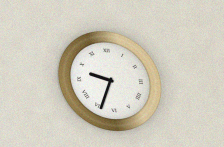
9:34
